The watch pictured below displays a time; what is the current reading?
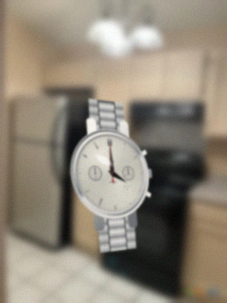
4:00
